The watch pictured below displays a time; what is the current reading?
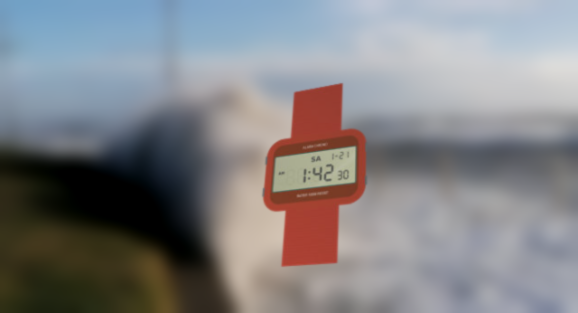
1:42
